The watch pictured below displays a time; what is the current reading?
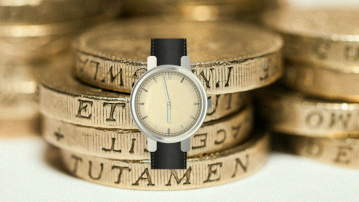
5:58
